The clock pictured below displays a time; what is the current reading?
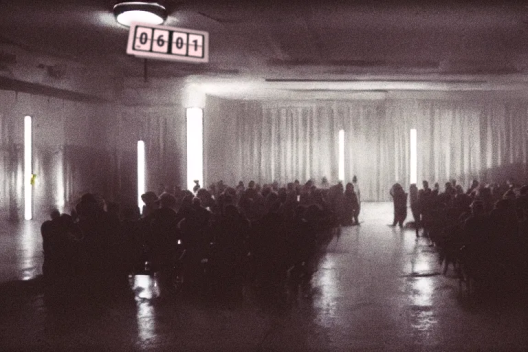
6:01
